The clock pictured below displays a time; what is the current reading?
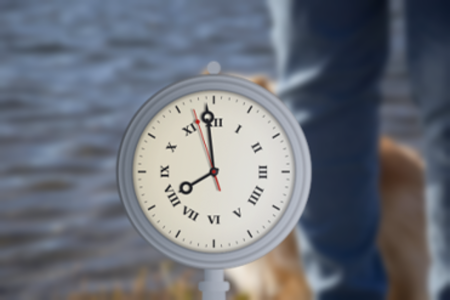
7:58:57
